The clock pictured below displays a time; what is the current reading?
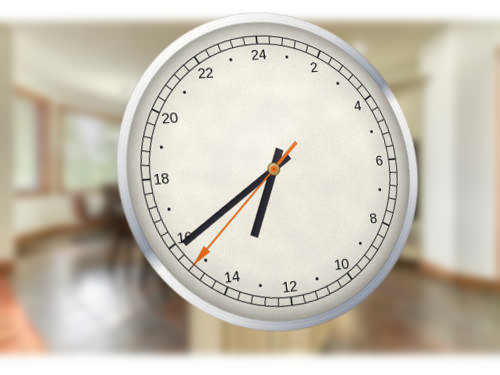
13:39:38
